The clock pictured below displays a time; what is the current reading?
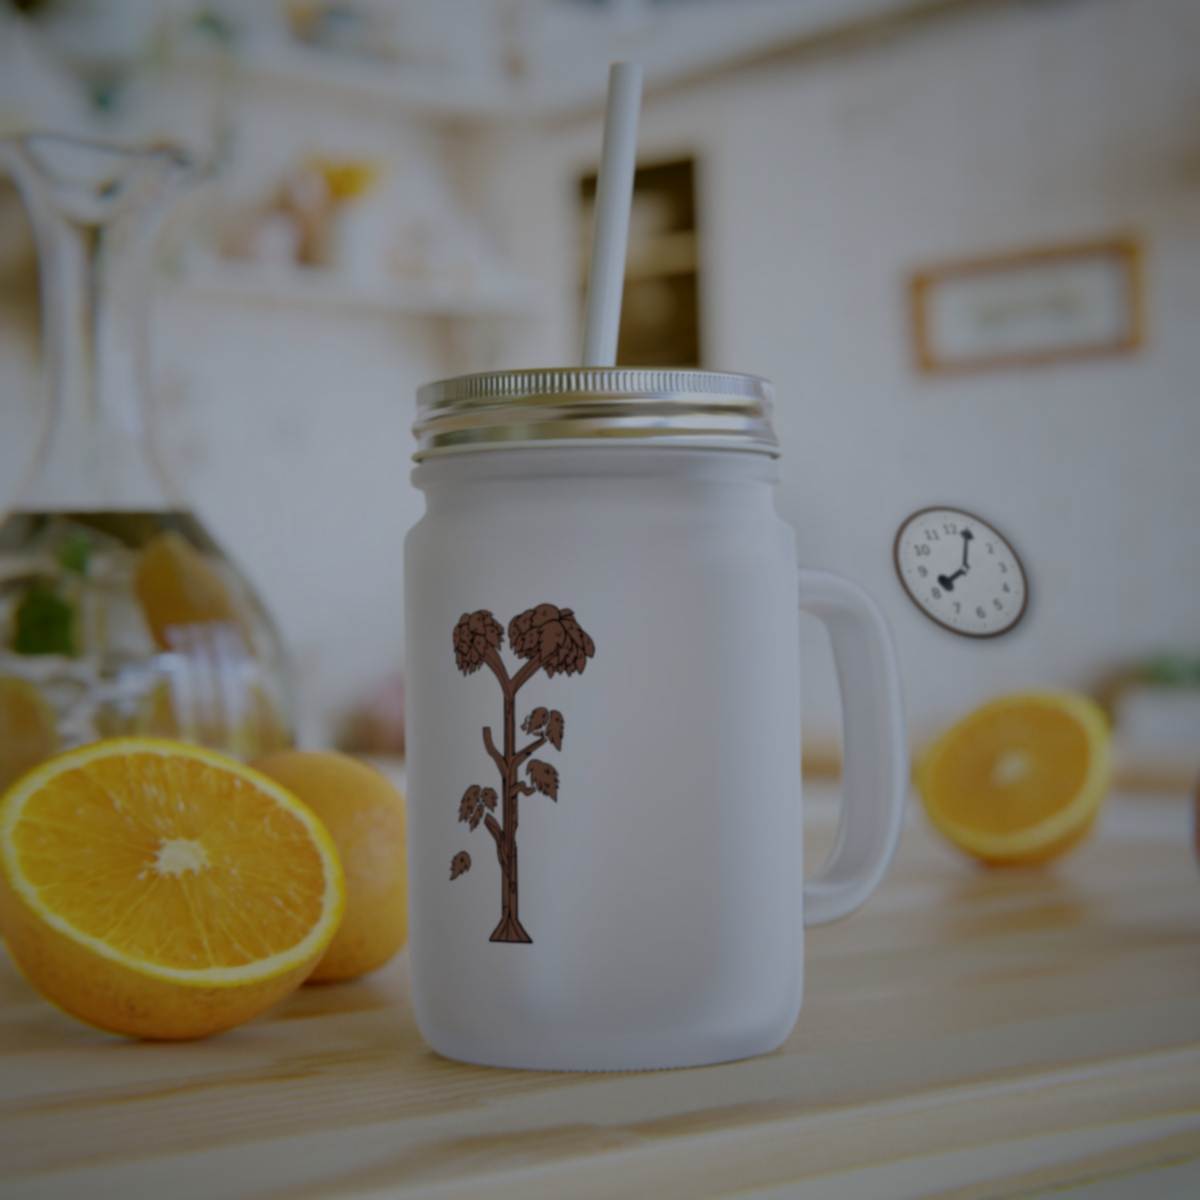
8:04
